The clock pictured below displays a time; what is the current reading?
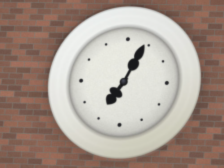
7:04
